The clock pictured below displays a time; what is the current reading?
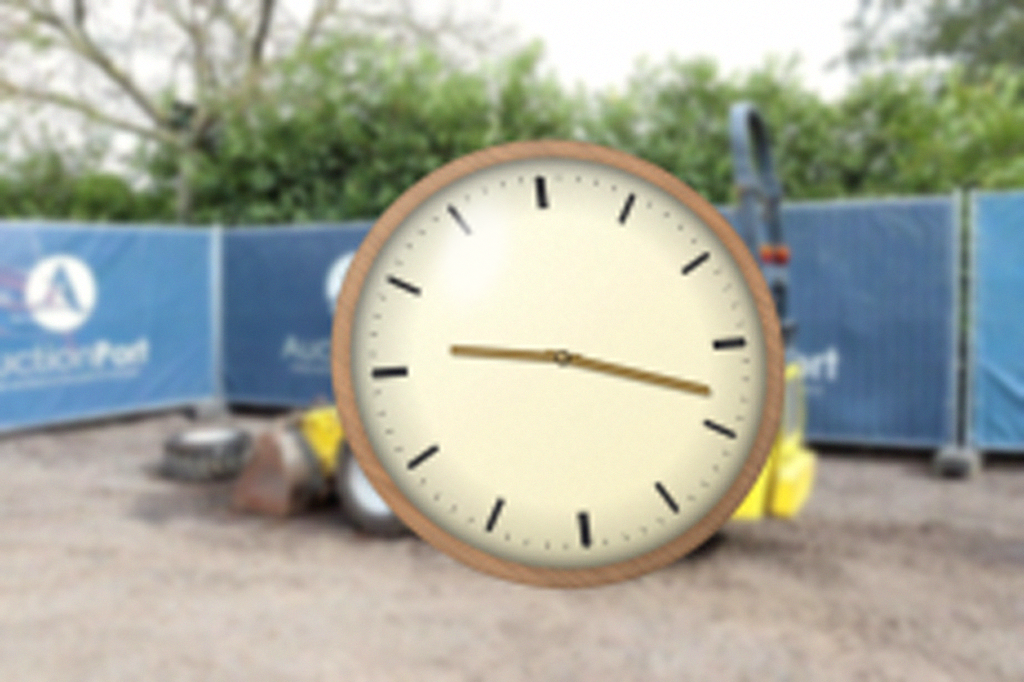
9:18
